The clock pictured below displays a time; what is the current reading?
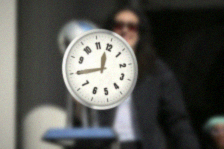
11:40
